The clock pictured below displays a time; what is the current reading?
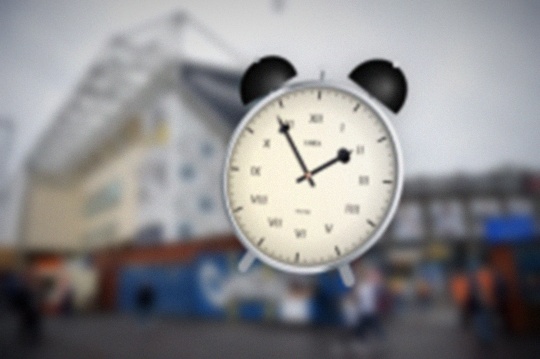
1:54
